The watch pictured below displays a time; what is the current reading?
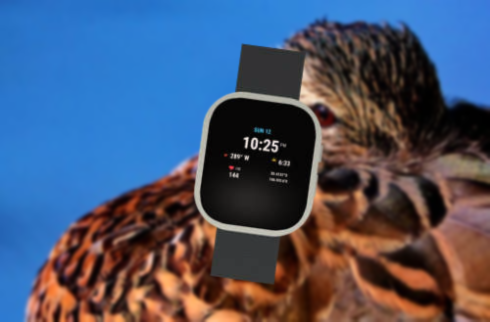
10:25
